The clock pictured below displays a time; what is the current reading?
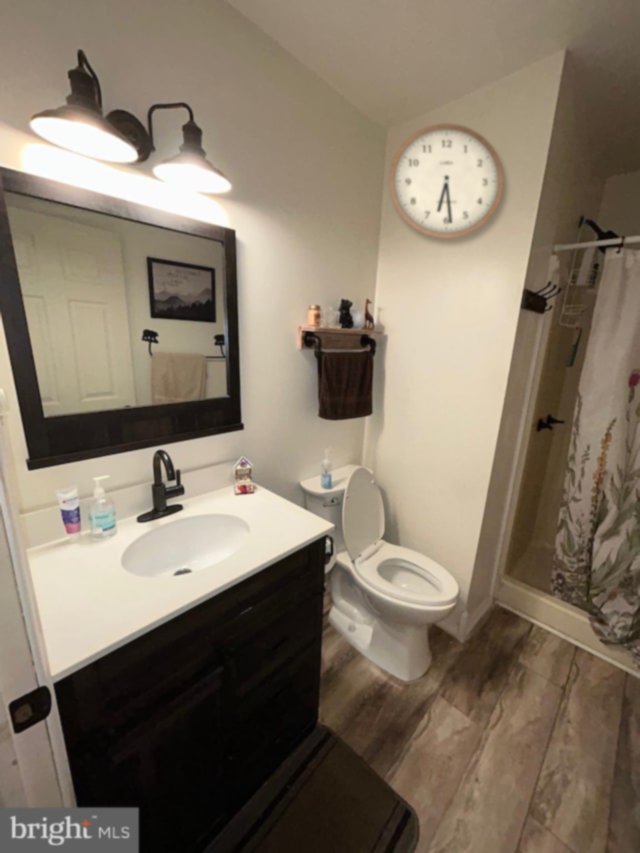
6:29
